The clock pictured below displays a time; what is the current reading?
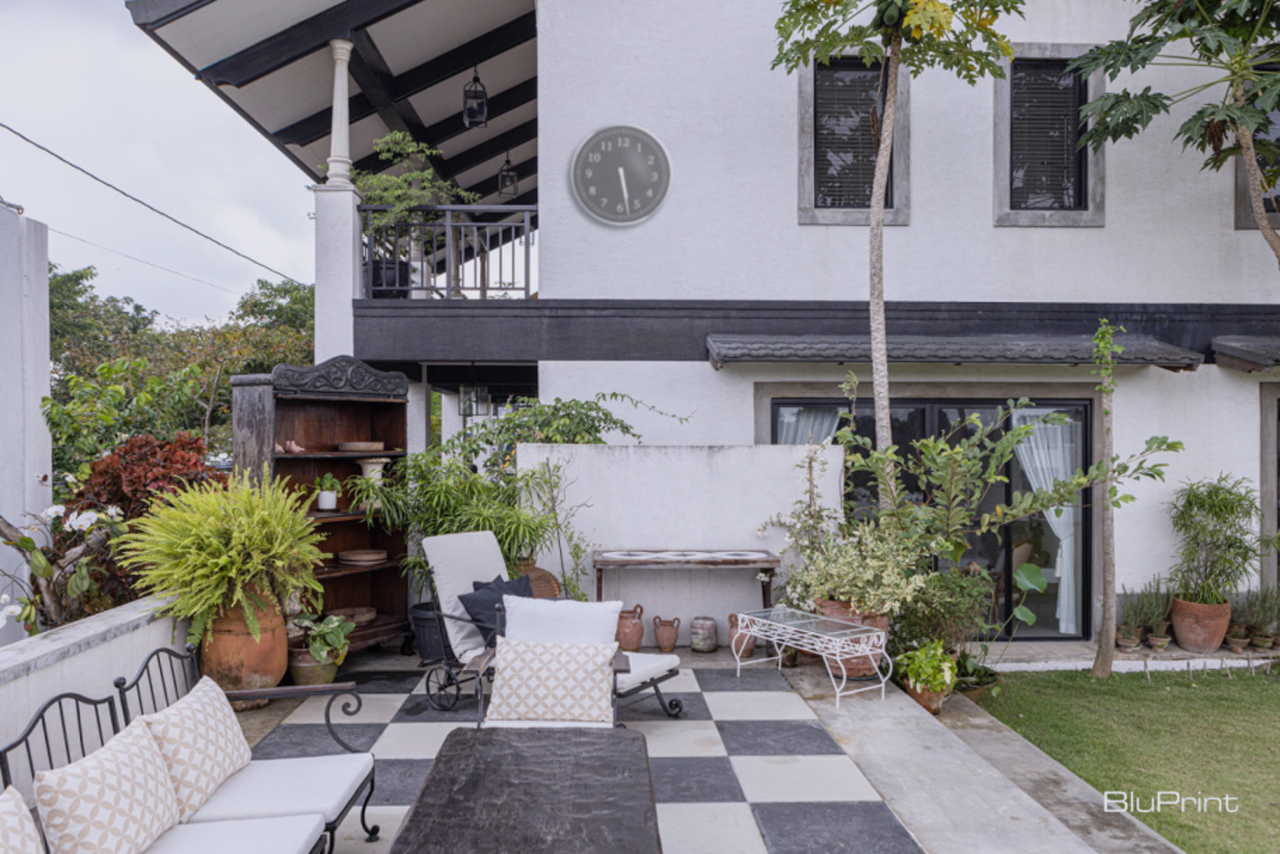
5:28
